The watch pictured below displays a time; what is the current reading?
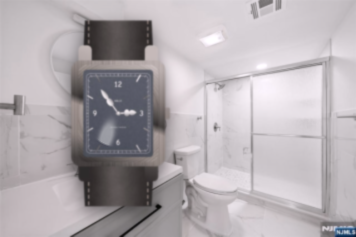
2:54
